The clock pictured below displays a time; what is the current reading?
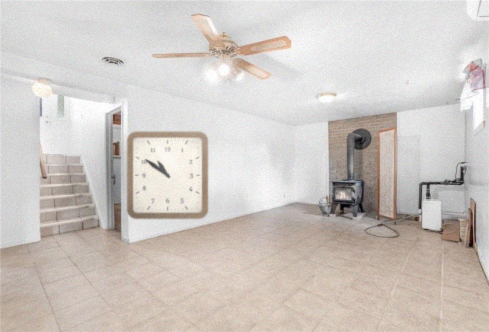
10:51
